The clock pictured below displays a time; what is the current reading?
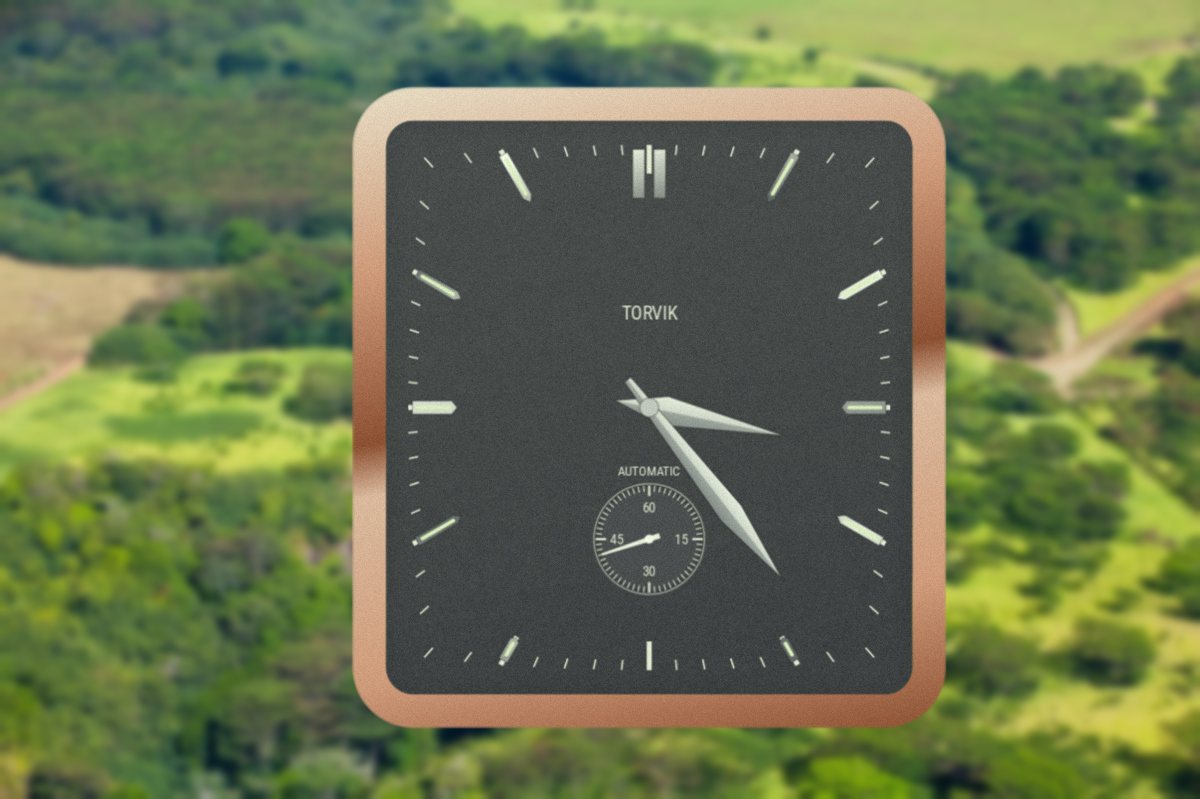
3:23:42
